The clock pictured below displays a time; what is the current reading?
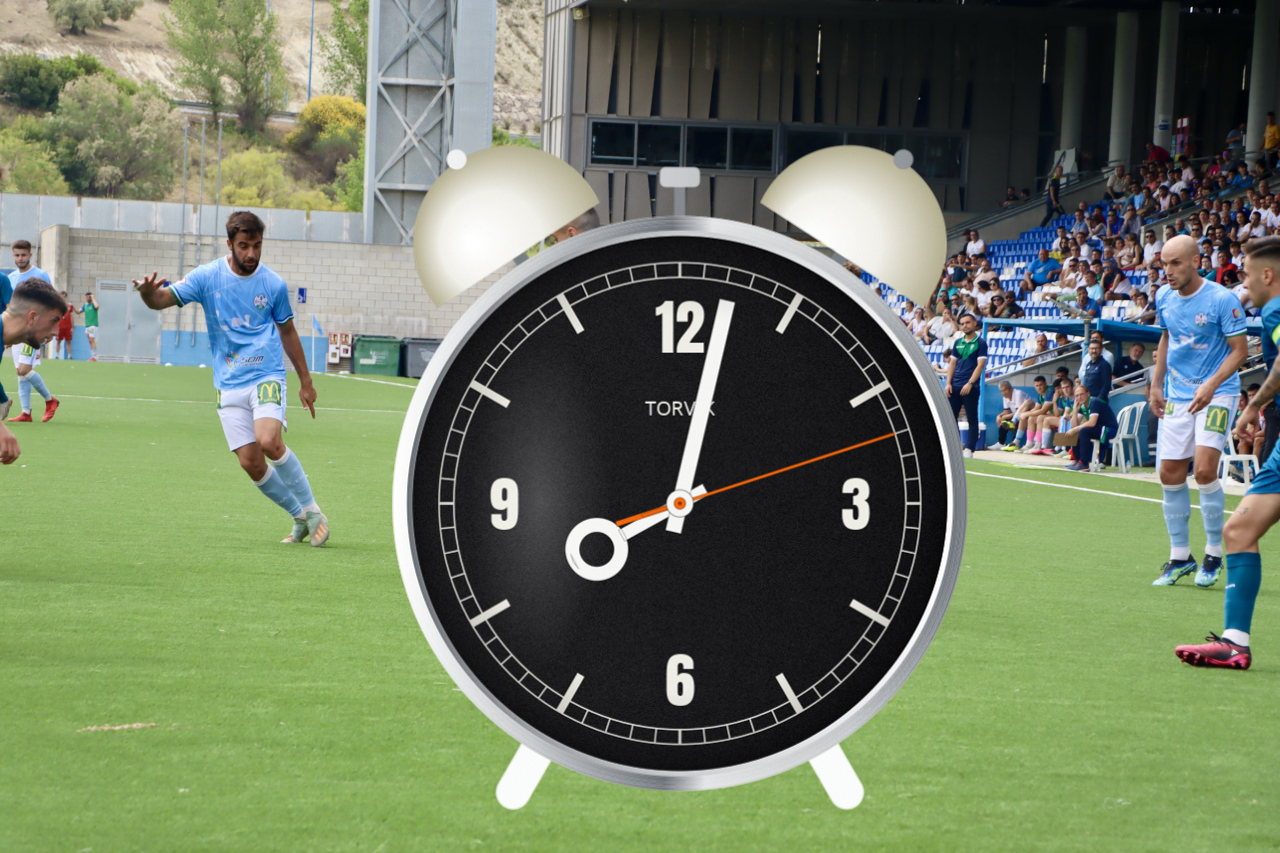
8:02:12
